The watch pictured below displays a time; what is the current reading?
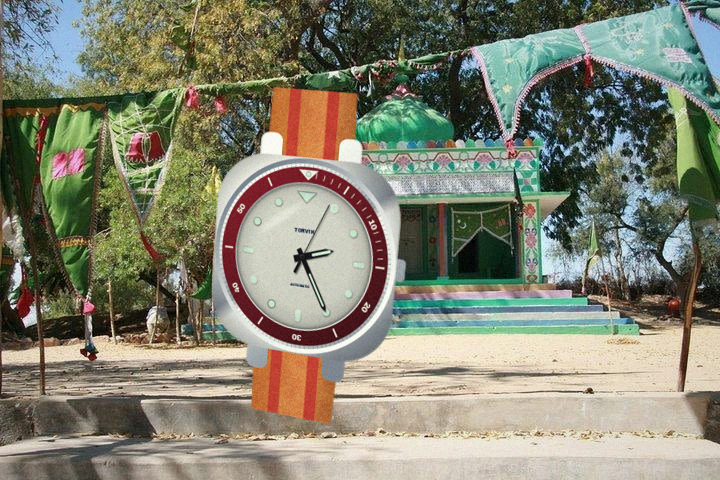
2:25:04
